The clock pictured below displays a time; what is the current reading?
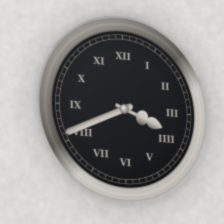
3:41
